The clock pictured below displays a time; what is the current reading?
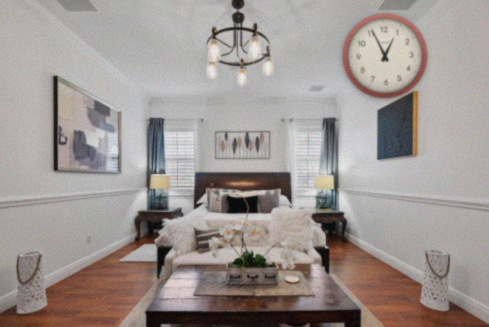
12:56
